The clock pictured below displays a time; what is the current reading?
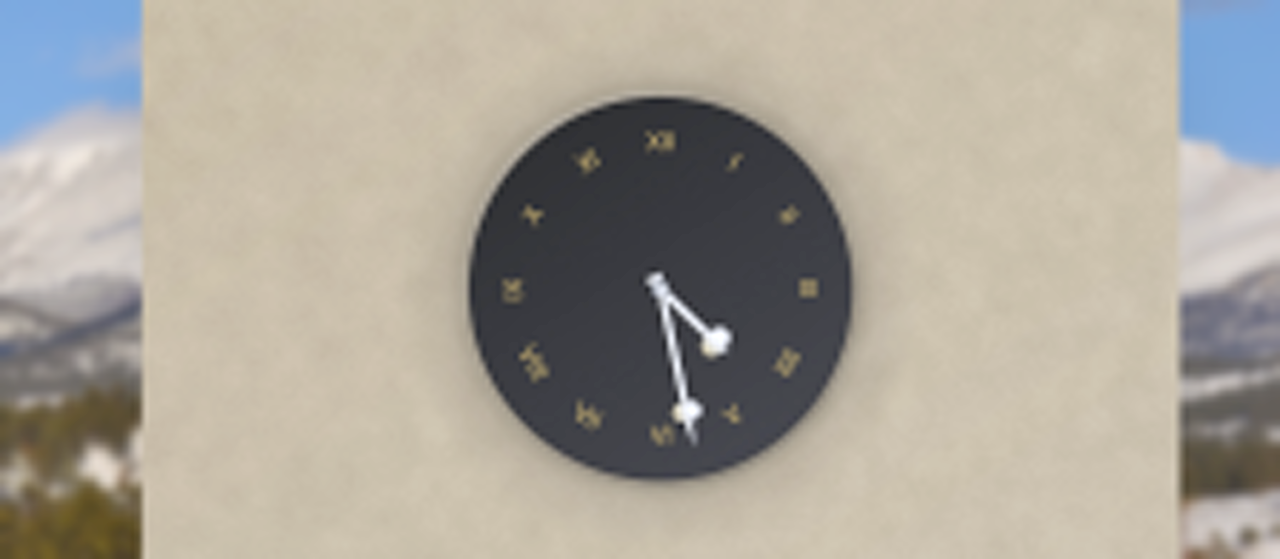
4:28
